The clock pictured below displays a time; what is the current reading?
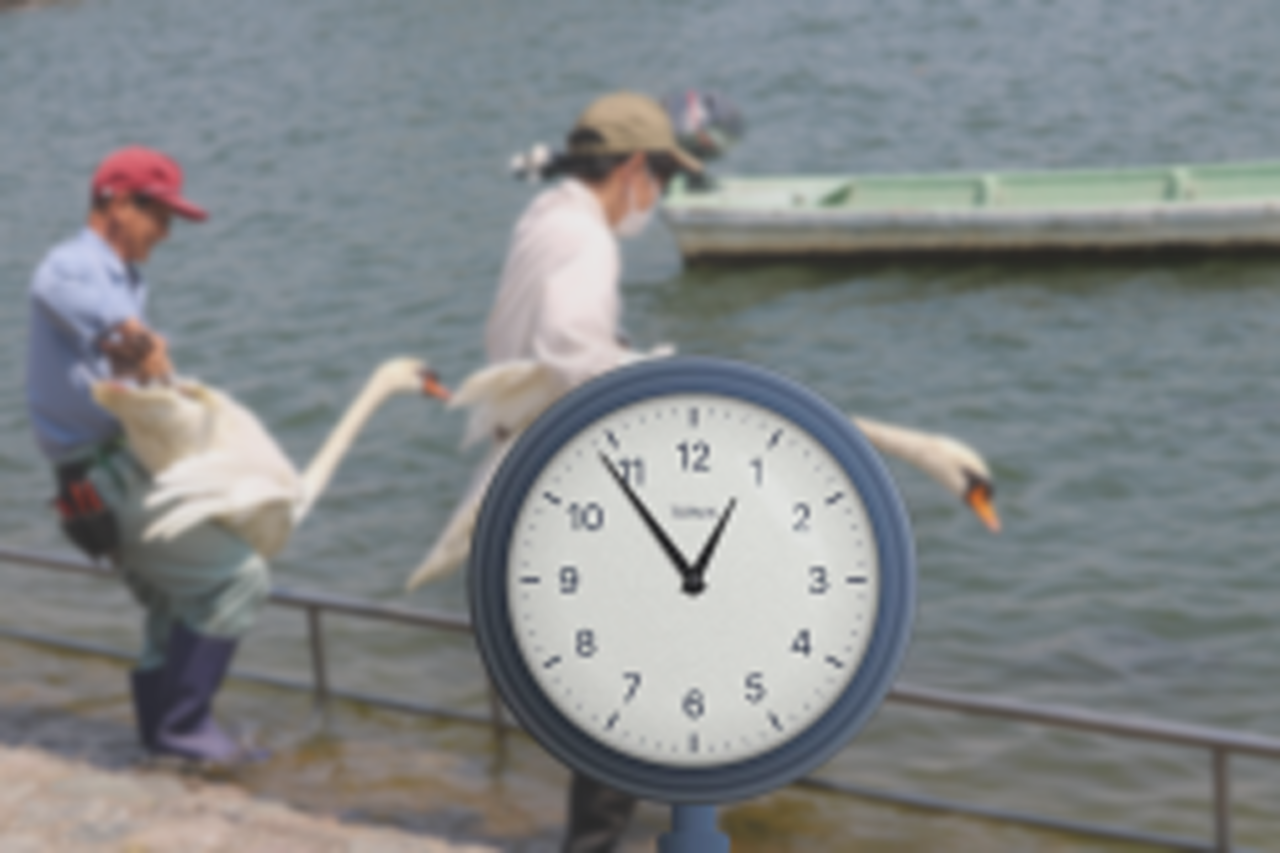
12:54
